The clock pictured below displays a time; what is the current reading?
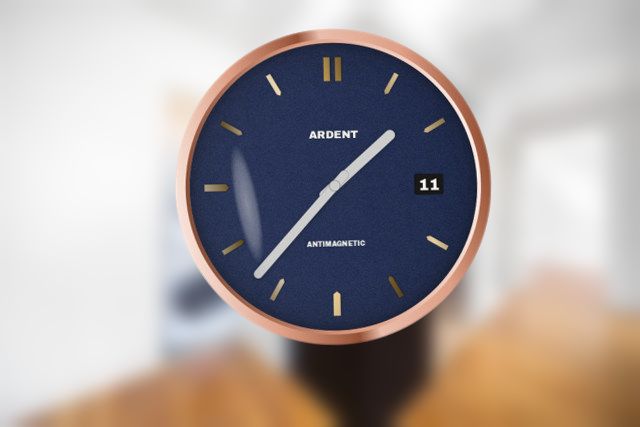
1:37
